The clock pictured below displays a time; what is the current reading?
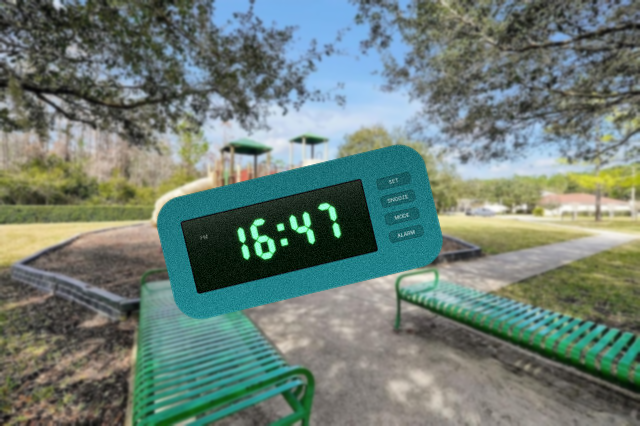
16:47
